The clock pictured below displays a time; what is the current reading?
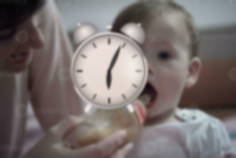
6:04
